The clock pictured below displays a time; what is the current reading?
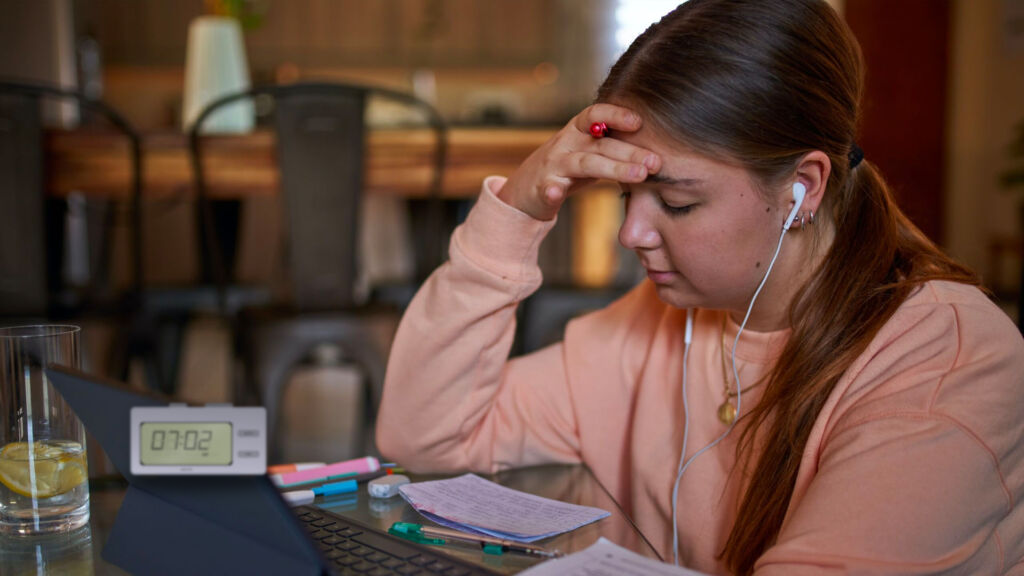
7:02
